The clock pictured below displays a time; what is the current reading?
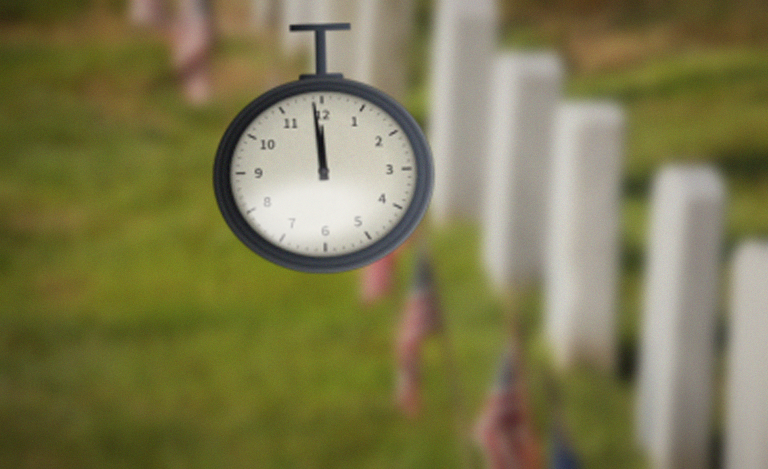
11:59
